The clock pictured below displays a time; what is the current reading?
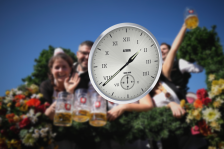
1:39
